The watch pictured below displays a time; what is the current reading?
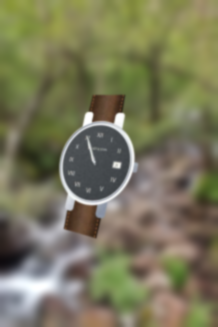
10:55
